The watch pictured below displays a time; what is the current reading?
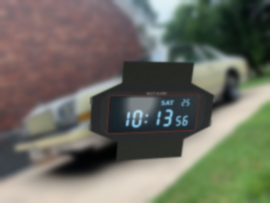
10:13:56
